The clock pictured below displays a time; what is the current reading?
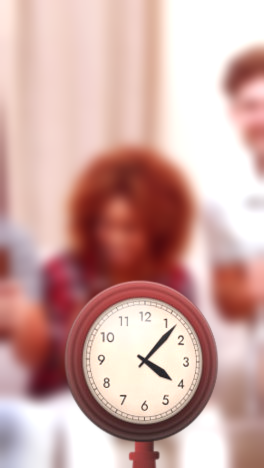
4:07
